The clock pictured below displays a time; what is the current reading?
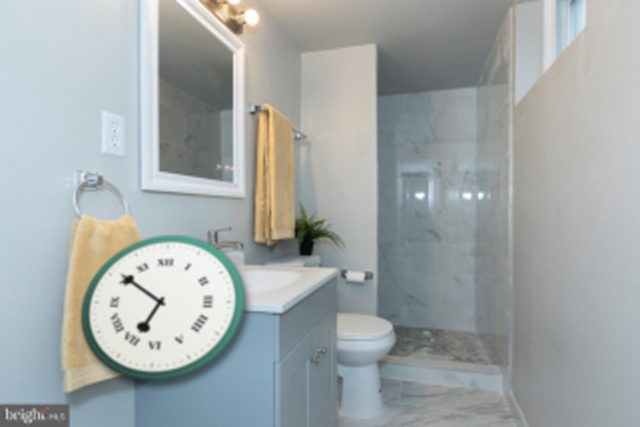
6:51
